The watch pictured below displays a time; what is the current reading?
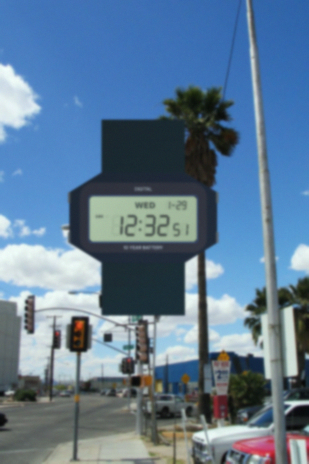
12:32:51
